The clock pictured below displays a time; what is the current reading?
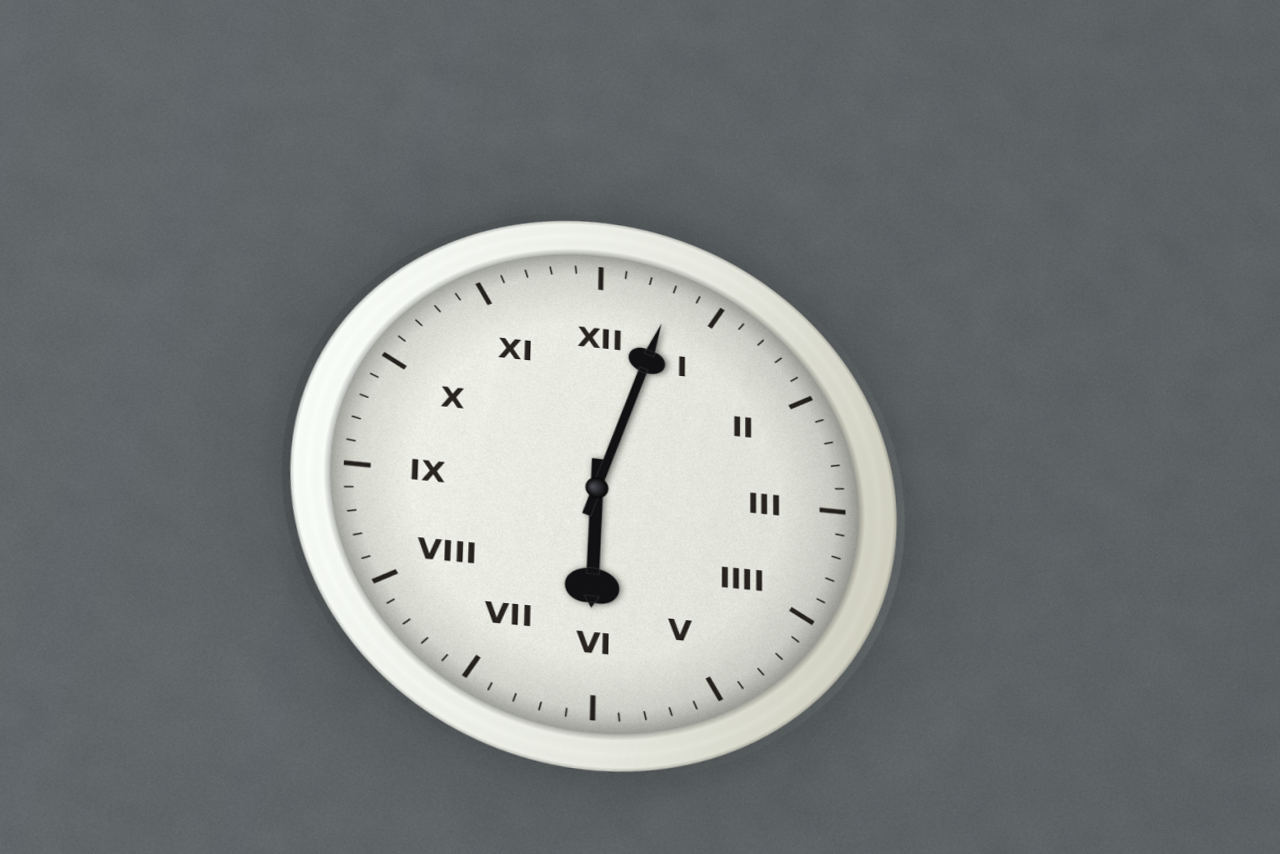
6:03
